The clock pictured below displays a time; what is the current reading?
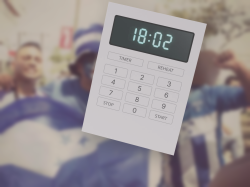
18:02
